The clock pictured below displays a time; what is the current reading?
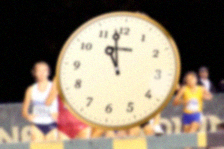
10:58
